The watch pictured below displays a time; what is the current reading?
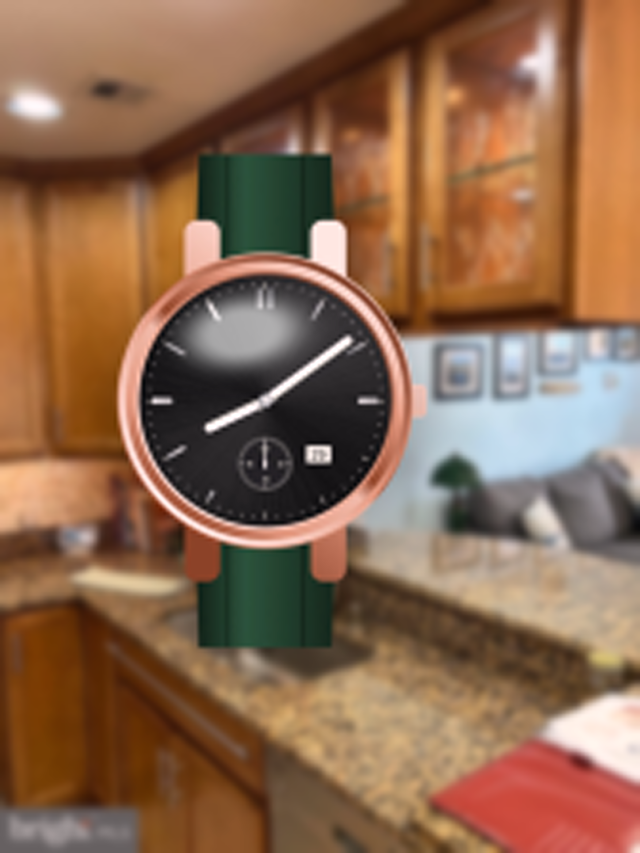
8:09
